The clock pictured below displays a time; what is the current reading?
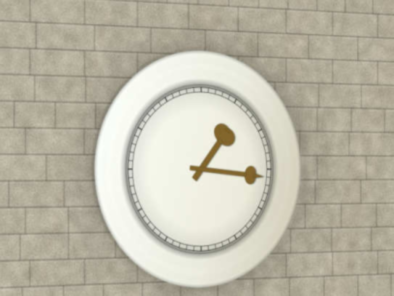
1:16
